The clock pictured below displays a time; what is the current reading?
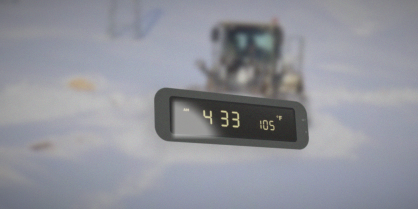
4:33
